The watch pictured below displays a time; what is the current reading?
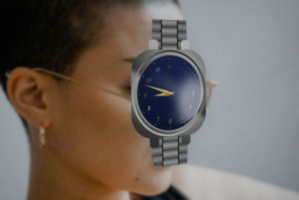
8:48
